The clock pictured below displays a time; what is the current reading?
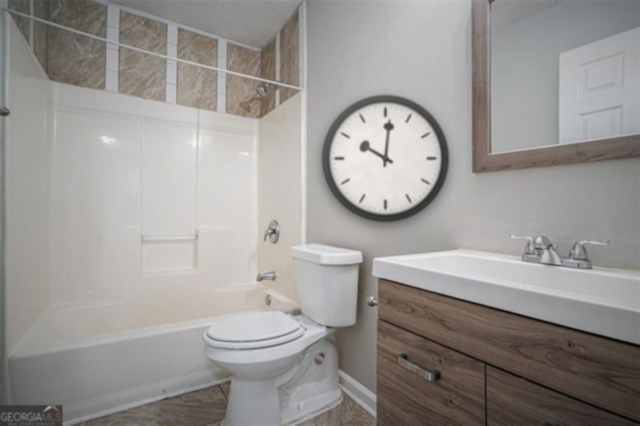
10:01
